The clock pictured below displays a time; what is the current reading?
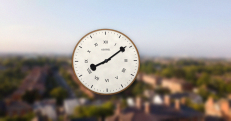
8:09
